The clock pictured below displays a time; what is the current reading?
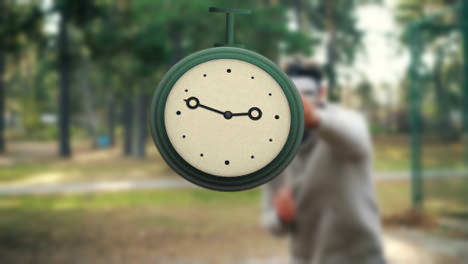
2:48
